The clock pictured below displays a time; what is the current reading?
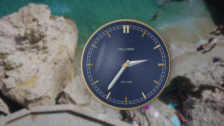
2:36
